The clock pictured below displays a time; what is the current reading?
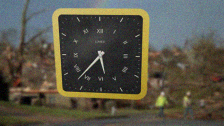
5:37
